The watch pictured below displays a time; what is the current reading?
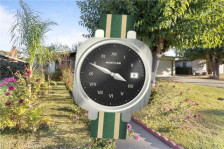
3:49
